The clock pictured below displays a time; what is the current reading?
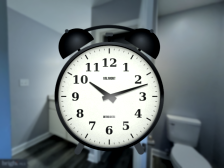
10:12
